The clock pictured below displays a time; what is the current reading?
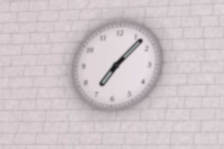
7:07
